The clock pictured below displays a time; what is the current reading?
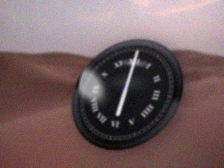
6:00
